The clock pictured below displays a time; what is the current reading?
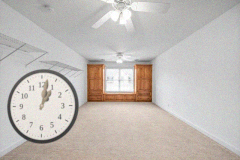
1:02
